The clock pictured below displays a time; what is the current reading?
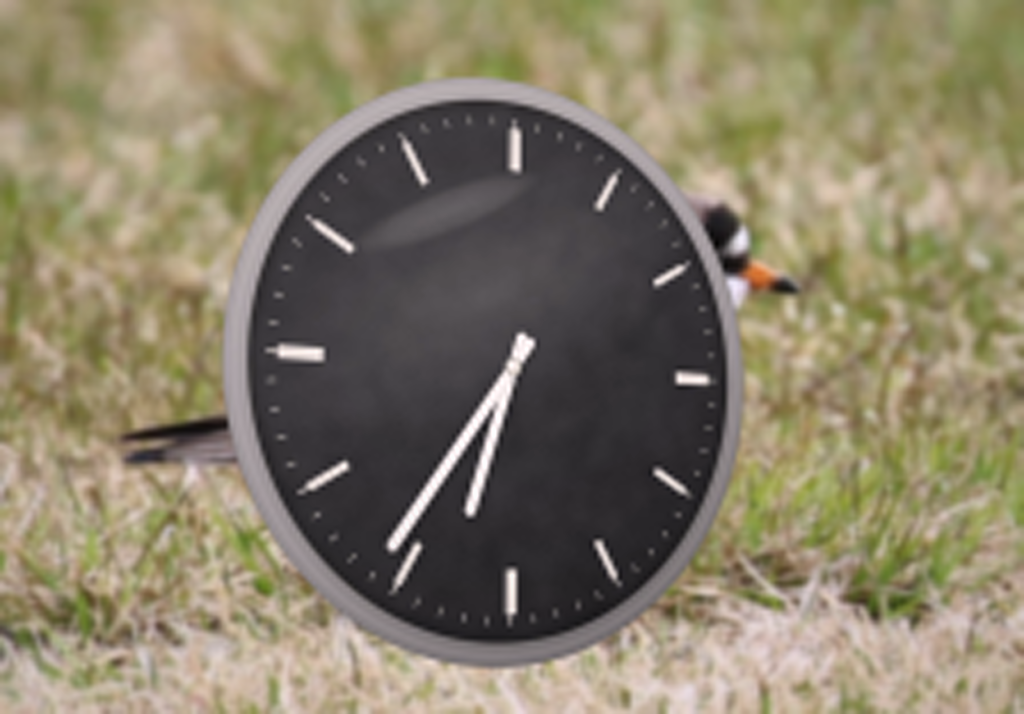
6:36
